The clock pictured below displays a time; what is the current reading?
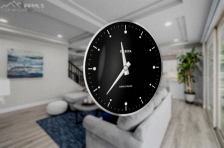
11:37
